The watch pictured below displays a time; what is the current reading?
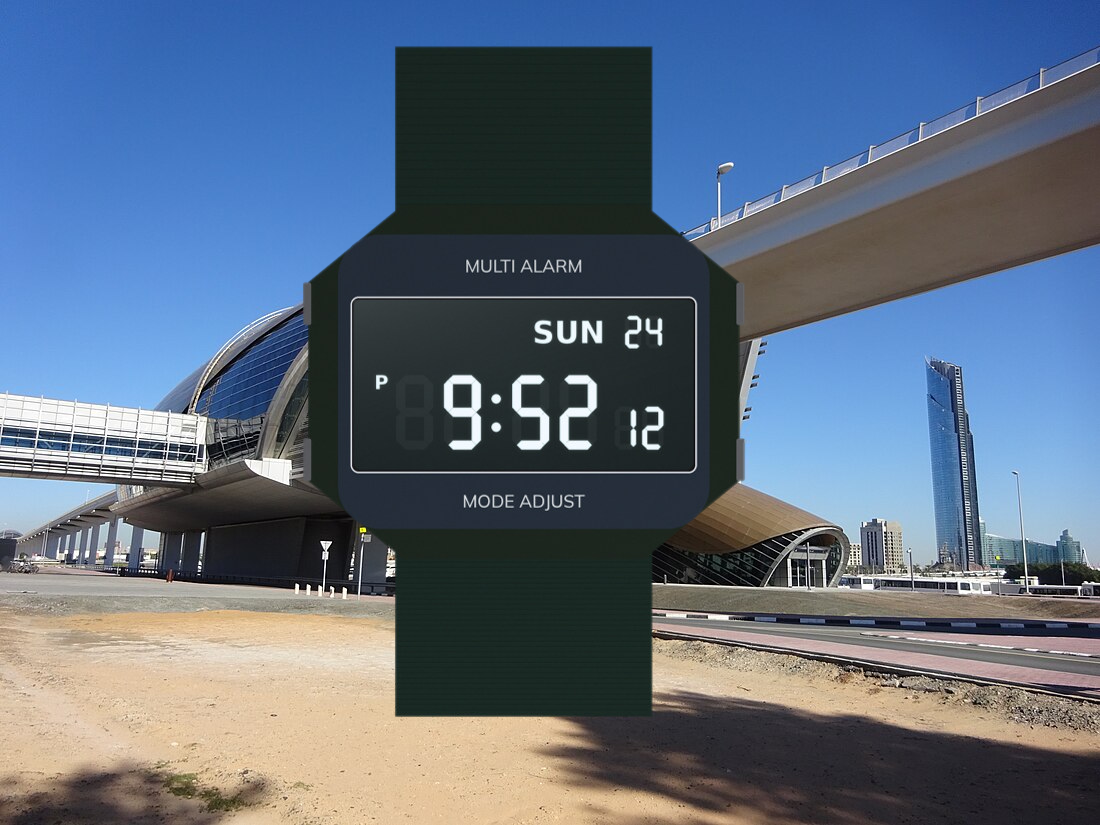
9:52:12
